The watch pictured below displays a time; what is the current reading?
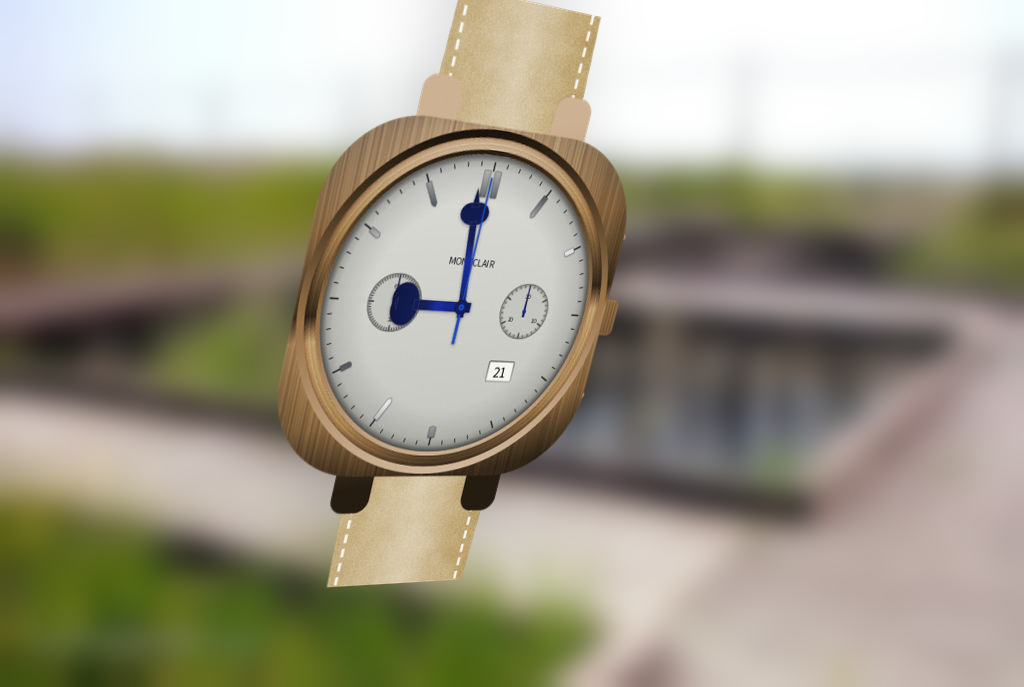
8:59
